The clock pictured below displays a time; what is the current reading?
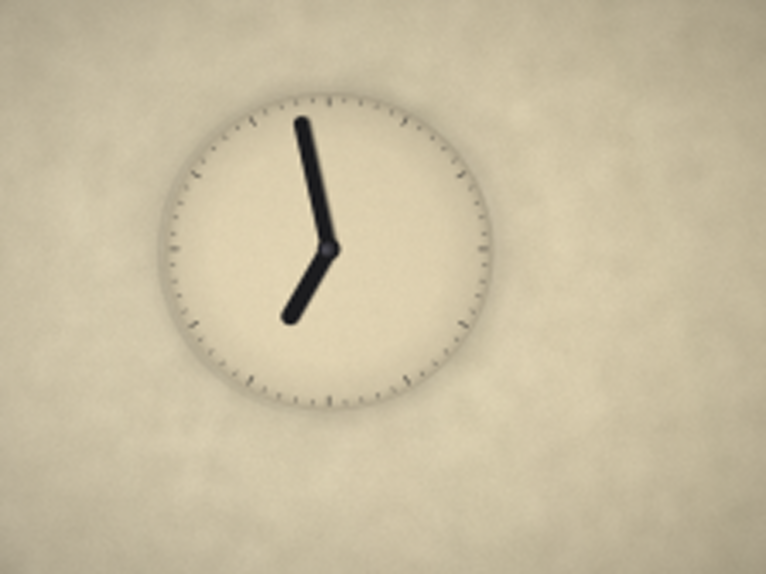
6:58
